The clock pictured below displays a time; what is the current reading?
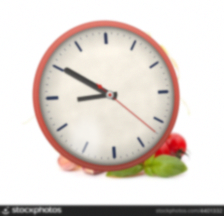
8:50:22
